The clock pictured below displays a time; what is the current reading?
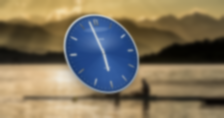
5:58
